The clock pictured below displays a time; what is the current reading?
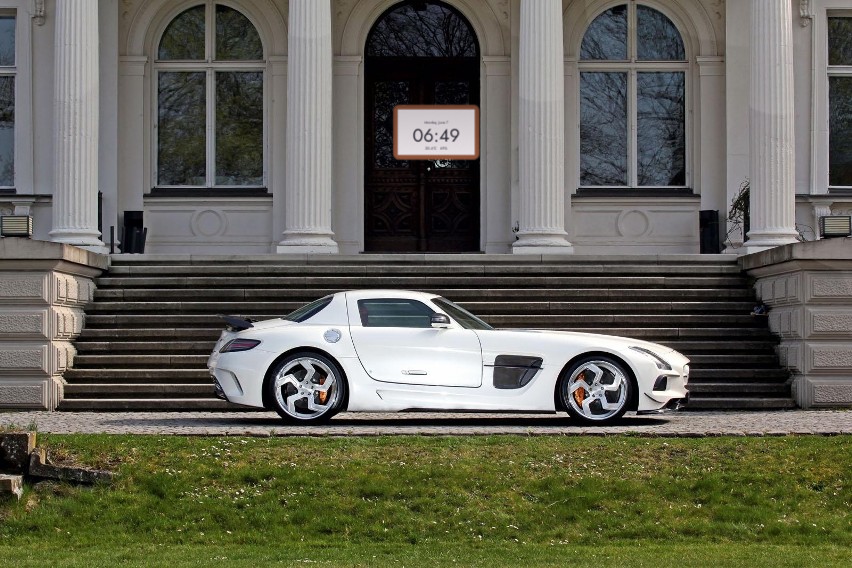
6:49
